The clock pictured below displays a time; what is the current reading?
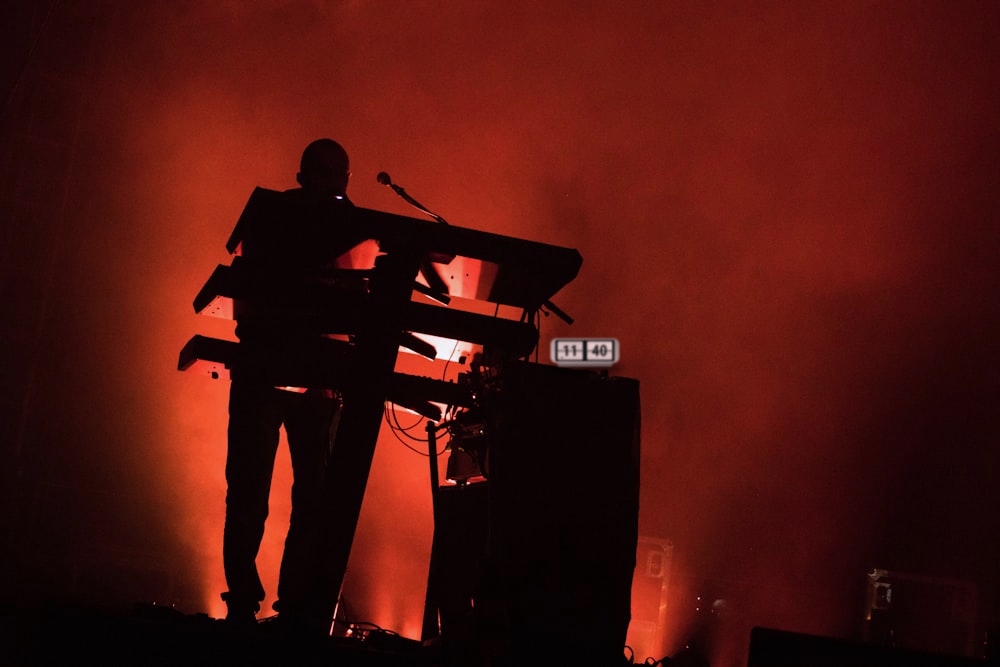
11:40
